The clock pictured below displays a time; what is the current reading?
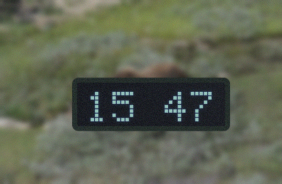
15:47
